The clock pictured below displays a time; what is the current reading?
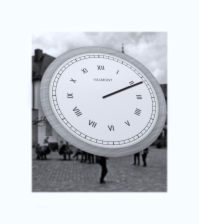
2:11
